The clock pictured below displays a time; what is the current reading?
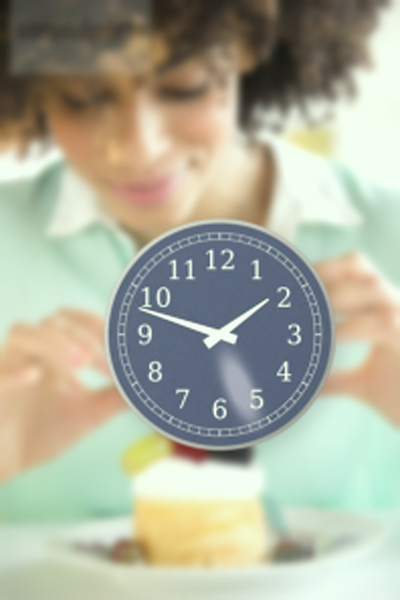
1:48
